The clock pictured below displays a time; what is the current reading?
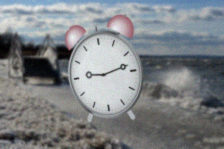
9:13
